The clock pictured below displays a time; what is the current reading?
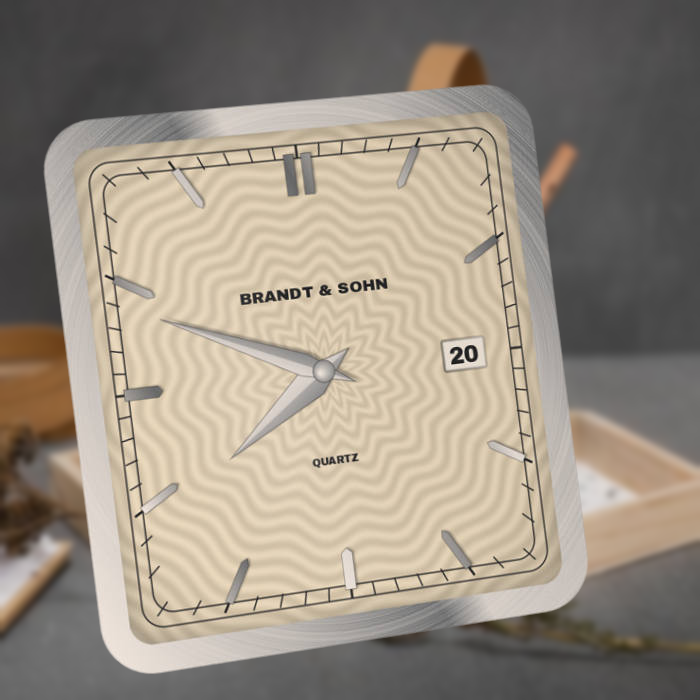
7:49
